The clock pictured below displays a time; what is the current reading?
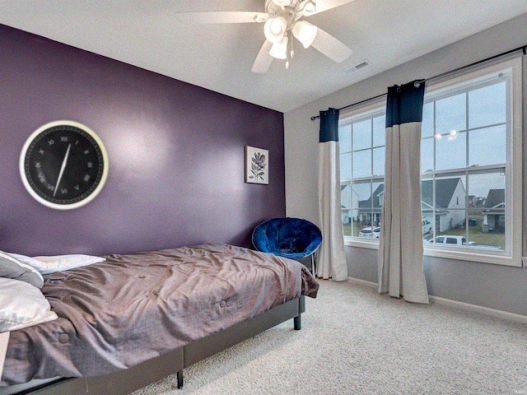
12:33
